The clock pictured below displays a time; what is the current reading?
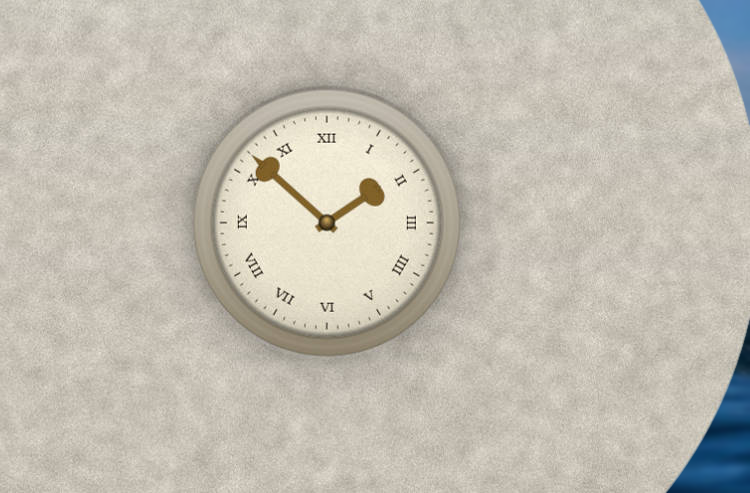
1:52
